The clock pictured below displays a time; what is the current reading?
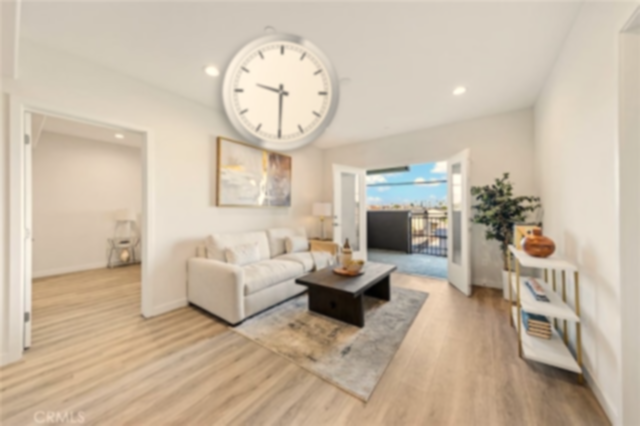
9:30
